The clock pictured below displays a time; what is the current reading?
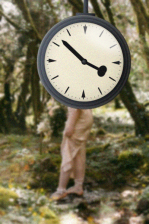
3:52
